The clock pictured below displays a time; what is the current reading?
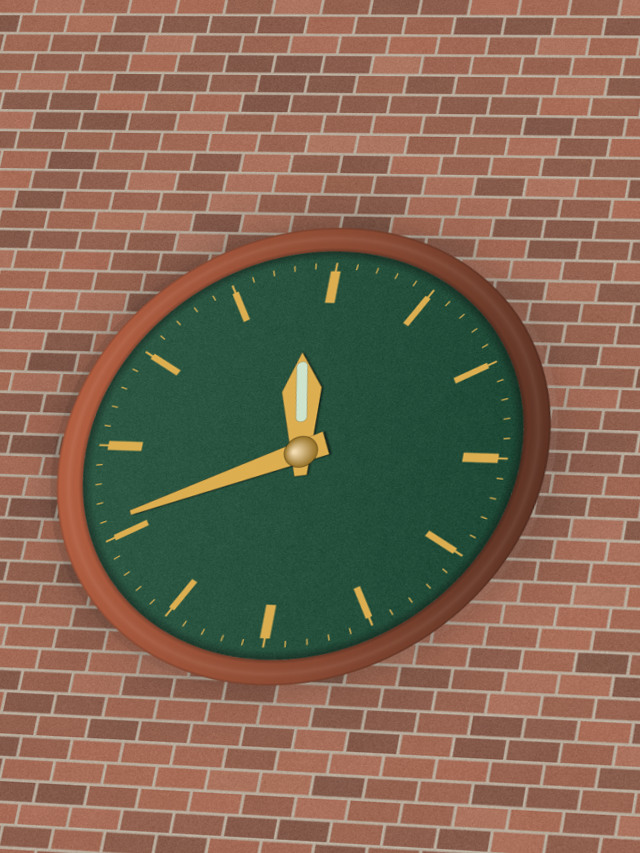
11:41
